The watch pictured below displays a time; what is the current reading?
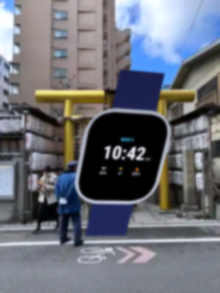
10:42
